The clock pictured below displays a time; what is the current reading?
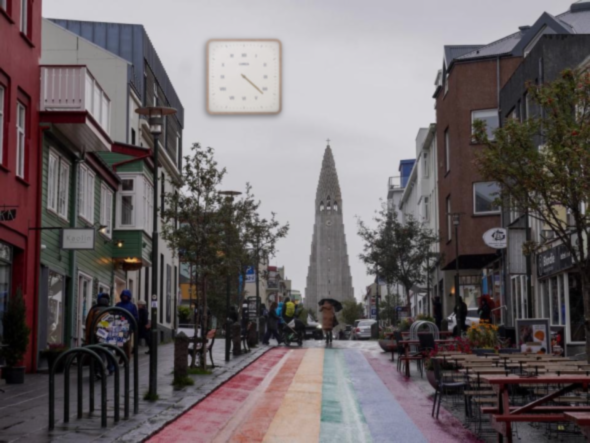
4:22
